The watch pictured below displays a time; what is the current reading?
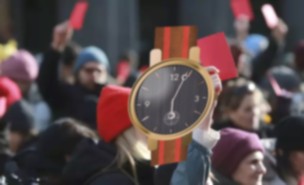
6:04
